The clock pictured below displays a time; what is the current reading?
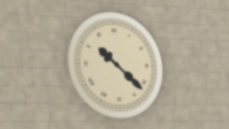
10:22
